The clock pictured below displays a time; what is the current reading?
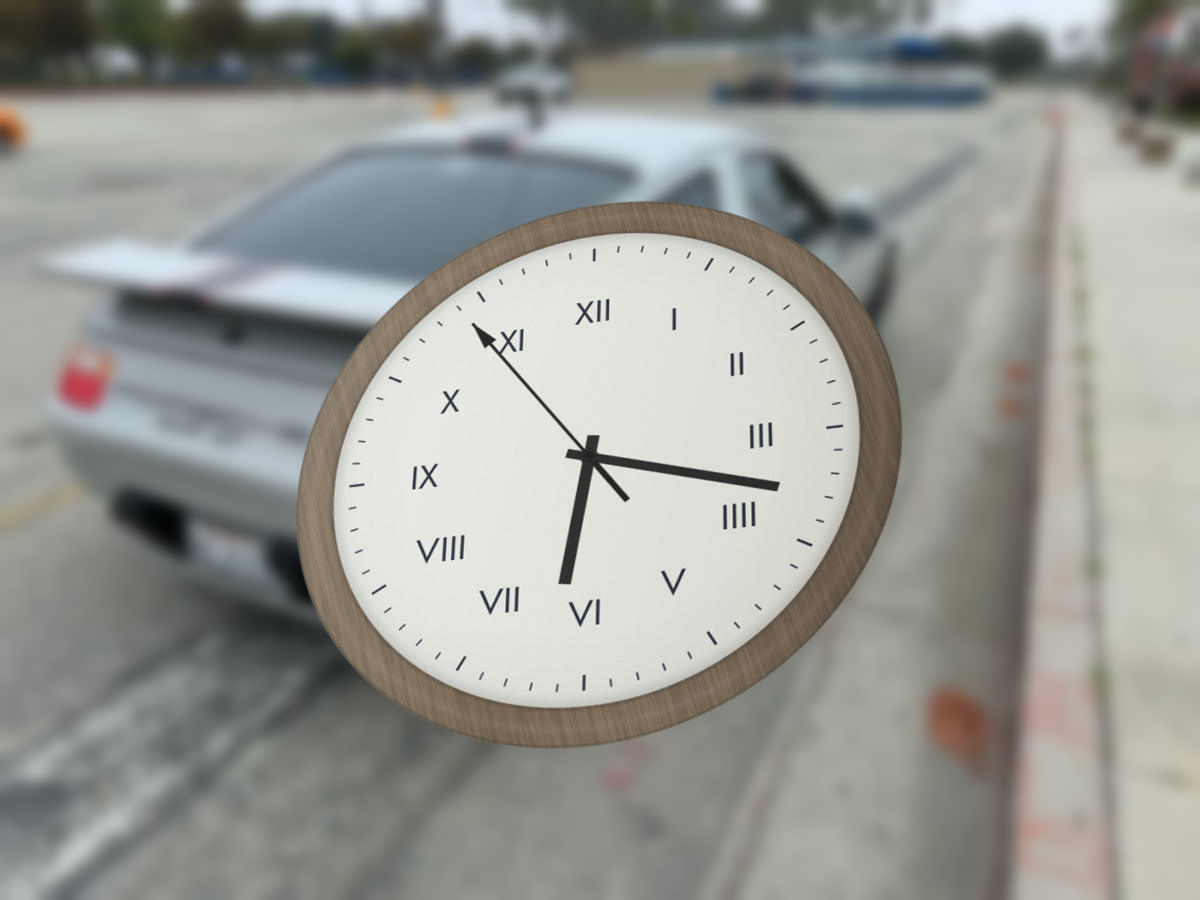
6:17:54
